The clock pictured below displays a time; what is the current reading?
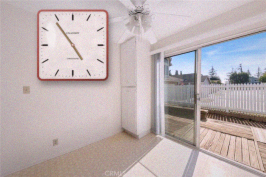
4:54
